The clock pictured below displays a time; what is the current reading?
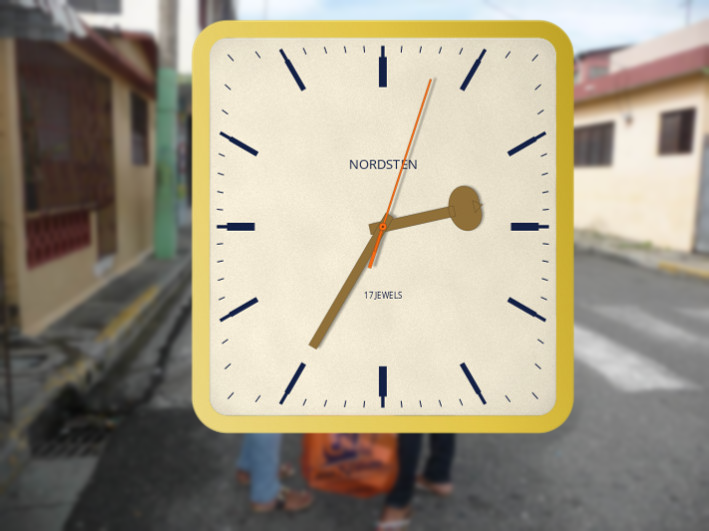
2:35:03
